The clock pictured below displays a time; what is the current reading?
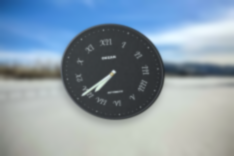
7:40
